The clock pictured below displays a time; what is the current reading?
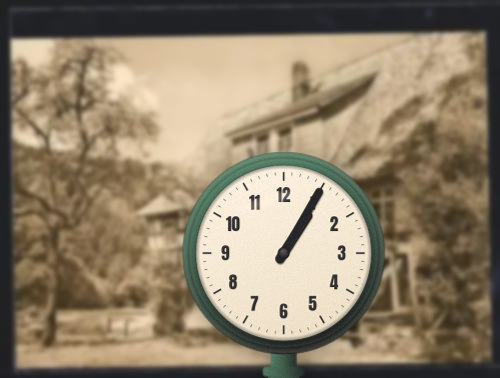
1:05
